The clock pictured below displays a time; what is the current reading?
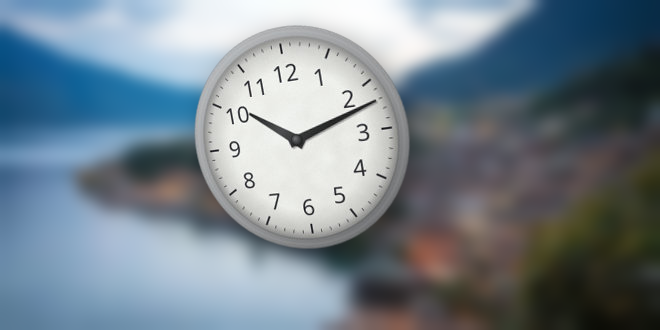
10:12
